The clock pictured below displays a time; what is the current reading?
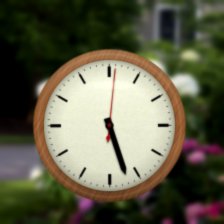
5:27:01
